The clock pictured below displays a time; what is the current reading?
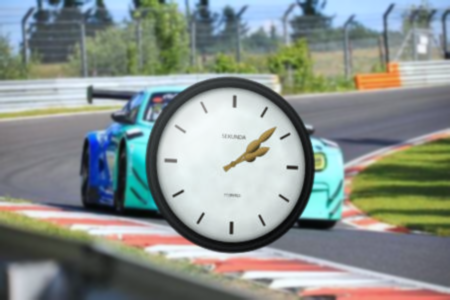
2:08
